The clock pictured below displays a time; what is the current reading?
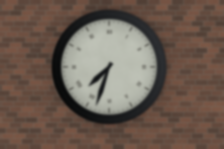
7:33
